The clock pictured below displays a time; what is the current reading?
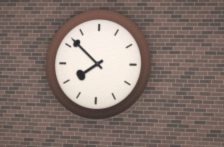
7:52
